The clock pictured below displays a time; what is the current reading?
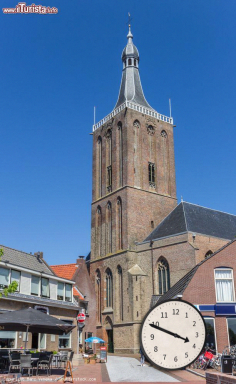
3:49
